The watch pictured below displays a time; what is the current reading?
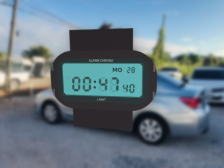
0:47:40
